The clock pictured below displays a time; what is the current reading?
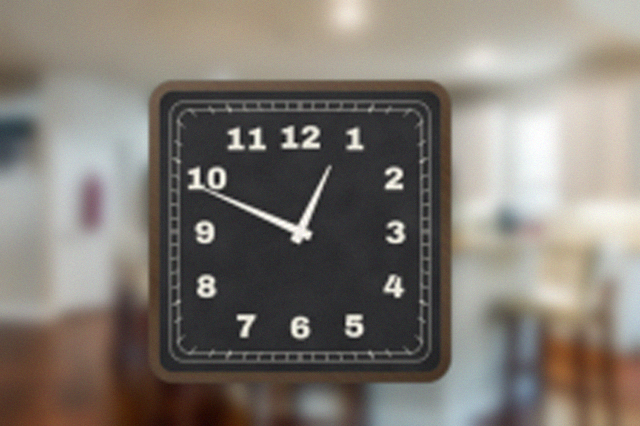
12:49
